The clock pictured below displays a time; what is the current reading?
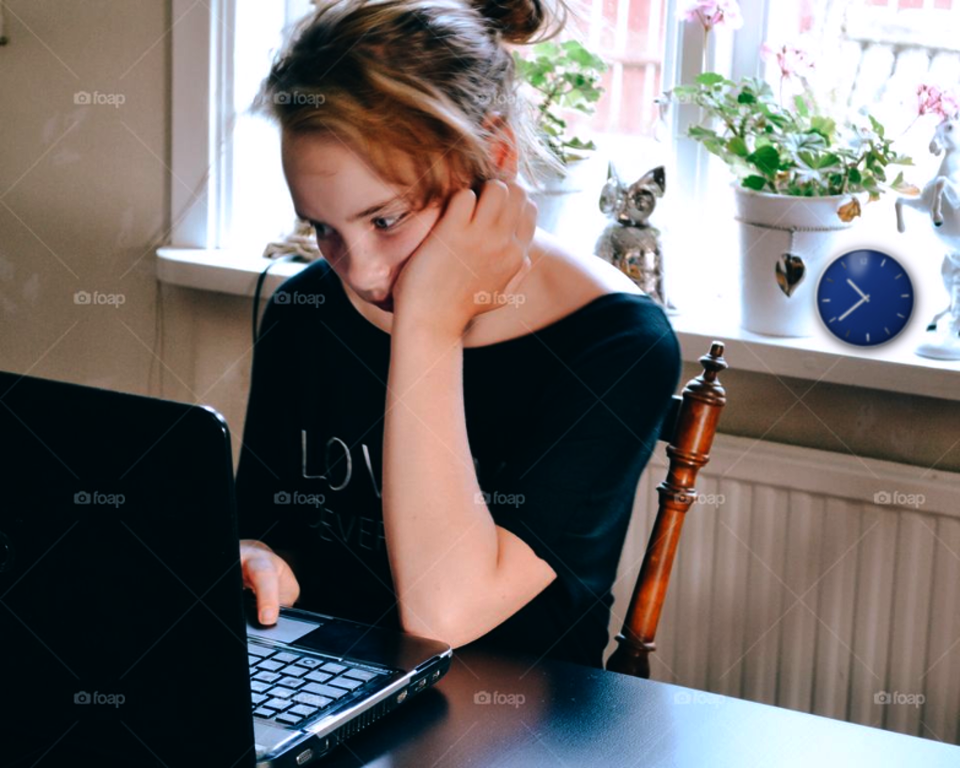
10:39
